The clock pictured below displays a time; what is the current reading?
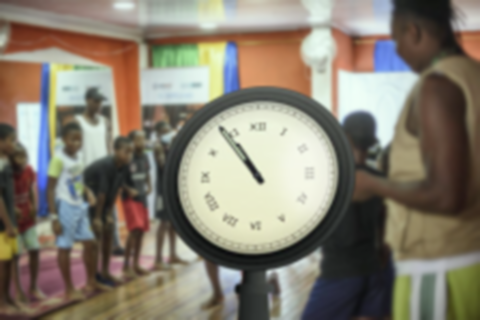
10:54
